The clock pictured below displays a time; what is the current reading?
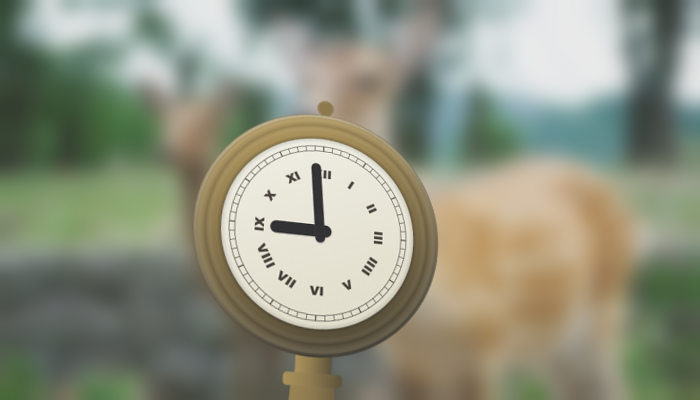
8:59
